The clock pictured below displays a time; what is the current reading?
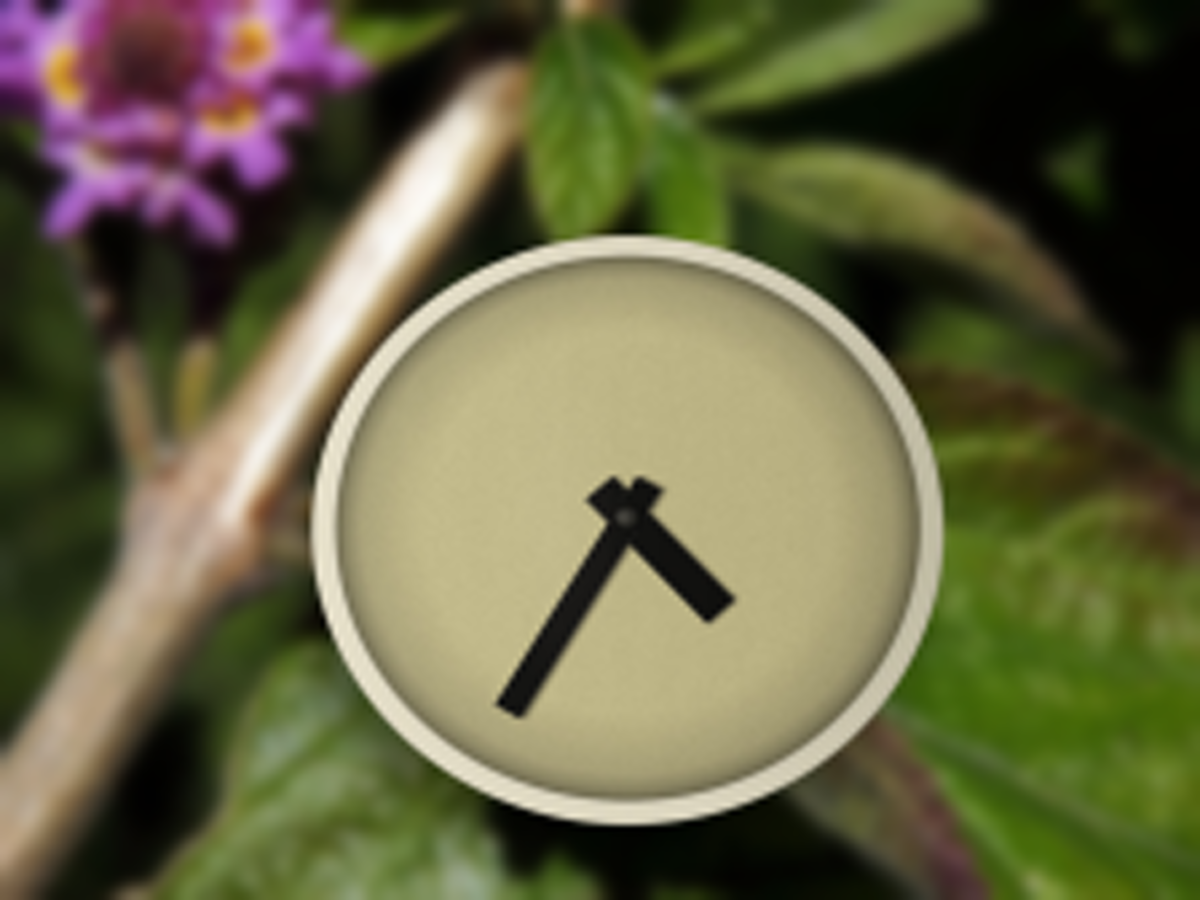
4:35
